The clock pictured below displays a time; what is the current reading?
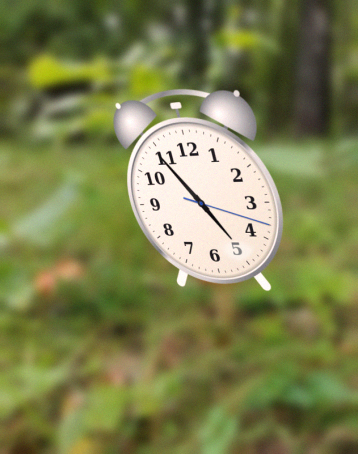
4:54:18
